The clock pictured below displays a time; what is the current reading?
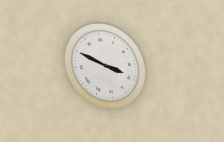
3:50
